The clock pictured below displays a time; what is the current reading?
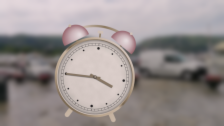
3:45
